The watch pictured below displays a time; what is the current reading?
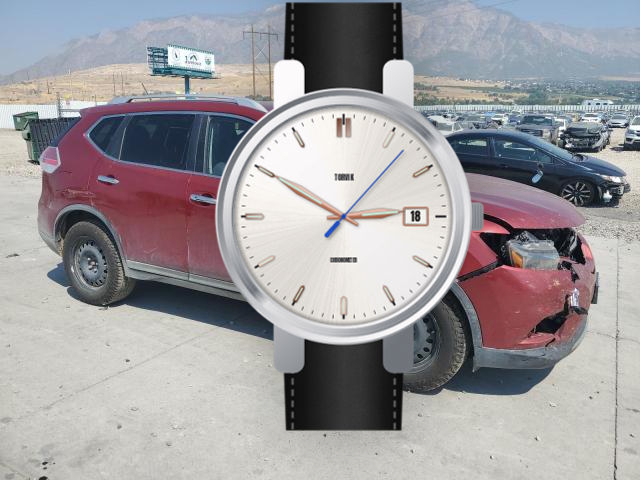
2:50:07
